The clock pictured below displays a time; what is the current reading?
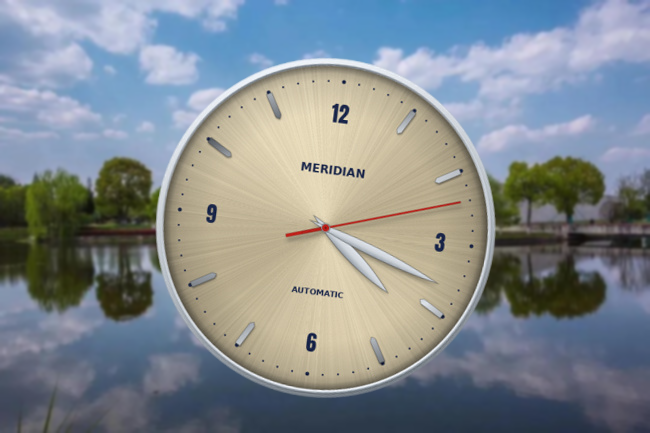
4:18:12
